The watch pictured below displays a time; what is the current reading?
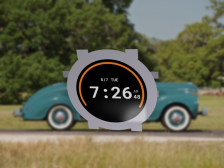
7:26
